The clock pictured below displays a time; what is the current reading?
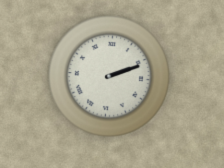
2:11
